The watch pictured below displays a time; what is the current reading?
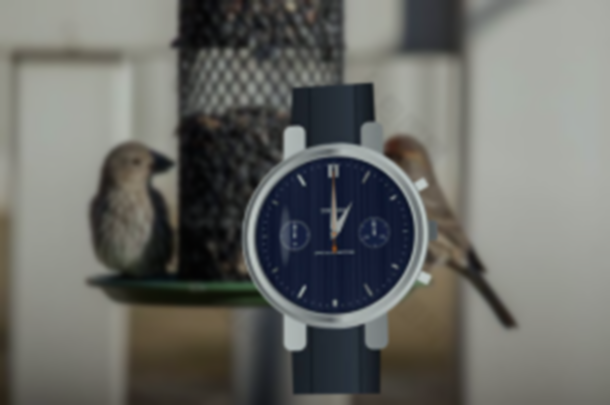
1:00
